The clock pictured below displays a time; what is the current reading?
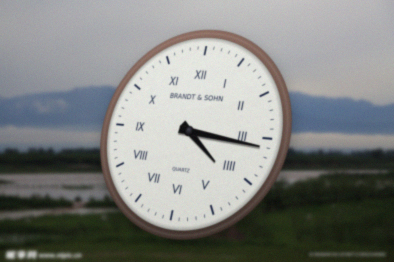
4:16
